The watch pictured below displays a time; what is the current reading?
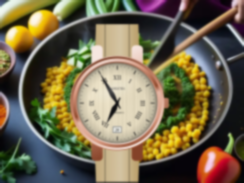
6:55
